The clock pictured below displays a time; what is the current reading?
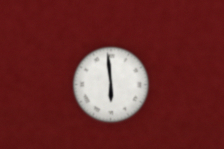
5:59
